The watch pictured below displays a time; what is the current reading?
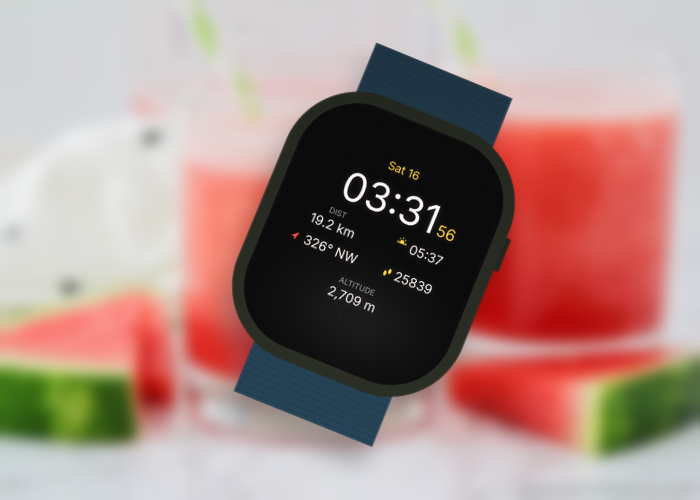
3:31:56
